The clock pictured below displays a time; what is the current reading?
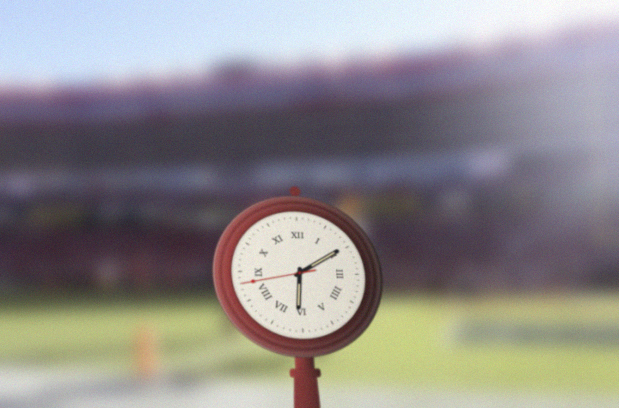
6:09:43
